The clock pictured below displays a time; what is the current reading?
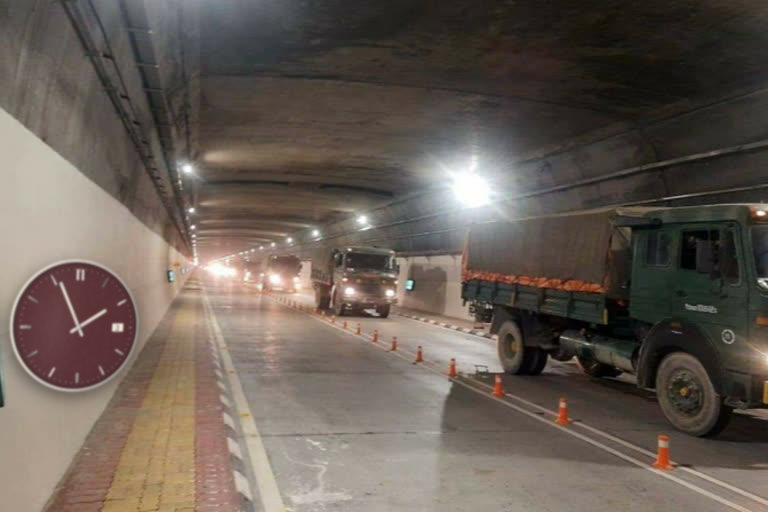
1:56
